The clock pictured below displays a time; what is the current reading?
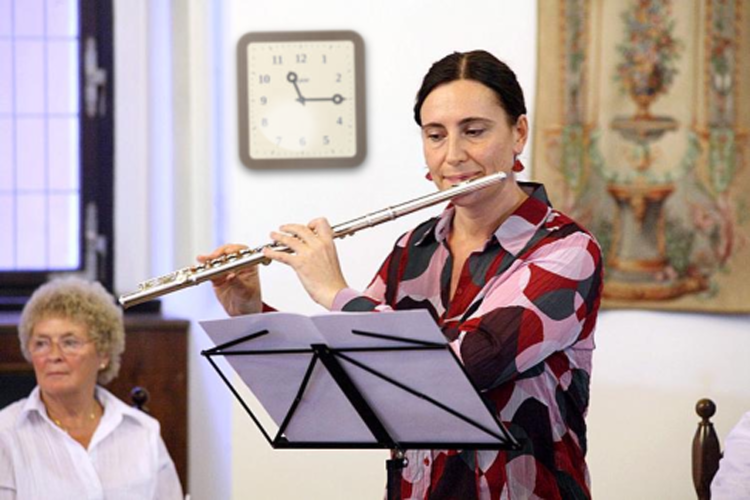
11:15
